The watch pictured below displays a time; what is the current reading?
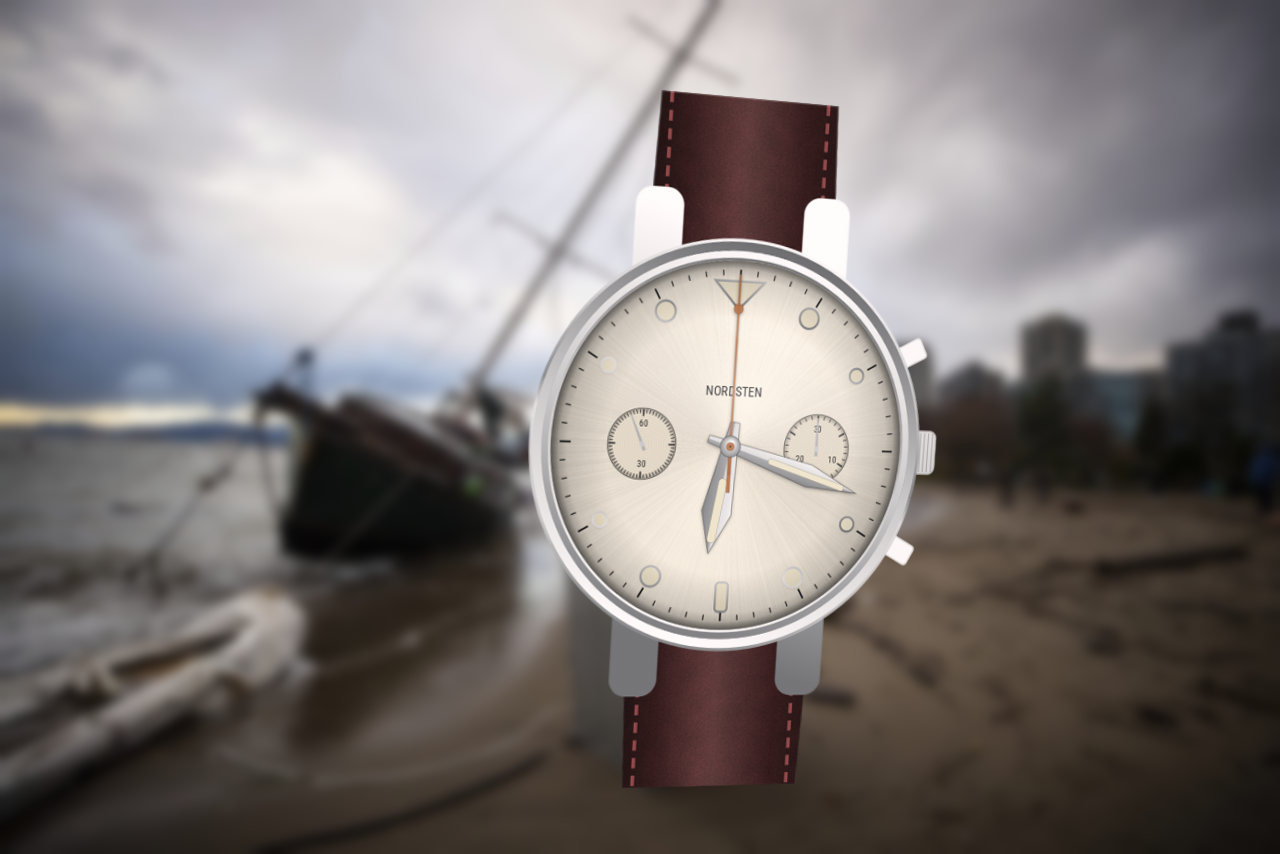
6:17:56
